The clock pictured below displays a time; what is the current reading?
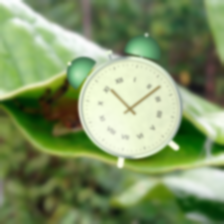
11:12
